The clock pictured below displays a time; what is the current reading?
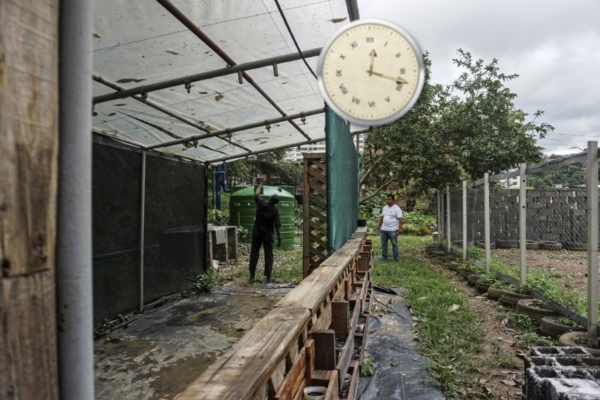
12:18
